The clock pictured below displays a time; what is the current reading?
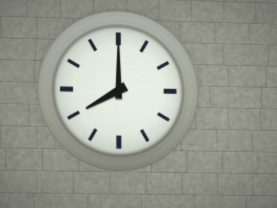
8:00
